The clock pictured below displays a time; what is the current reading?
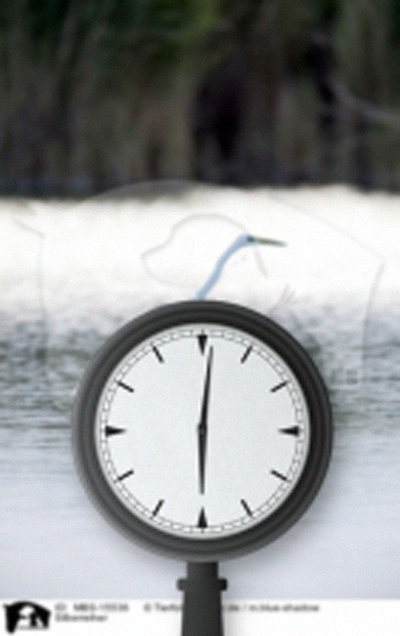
6:01
